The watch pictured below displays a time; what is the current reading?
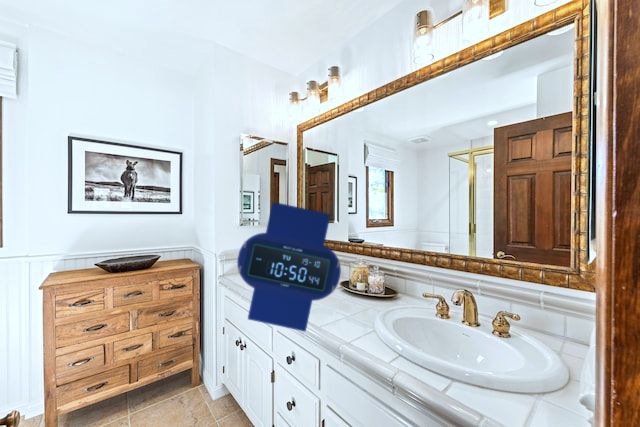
10:50
